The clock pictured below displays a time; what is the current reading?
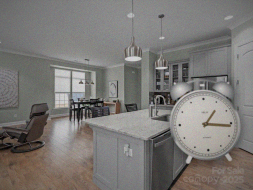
1:16
